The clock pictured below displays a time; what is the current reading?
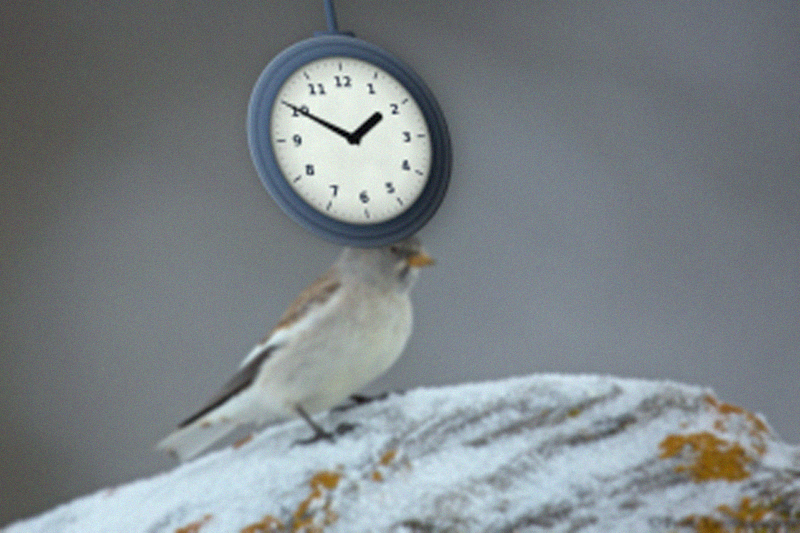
1:50
